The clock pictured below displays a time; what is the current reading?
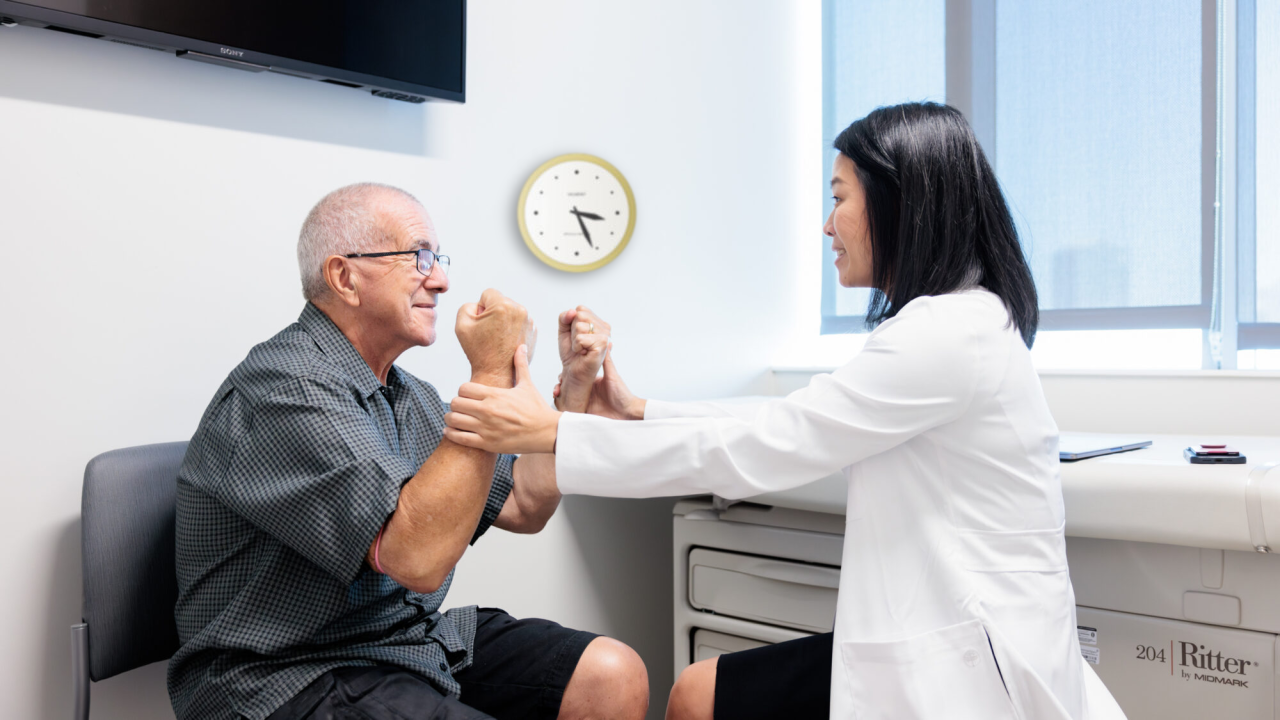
3:26
